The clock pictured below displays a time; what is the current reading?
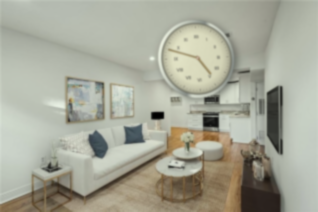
4:48
